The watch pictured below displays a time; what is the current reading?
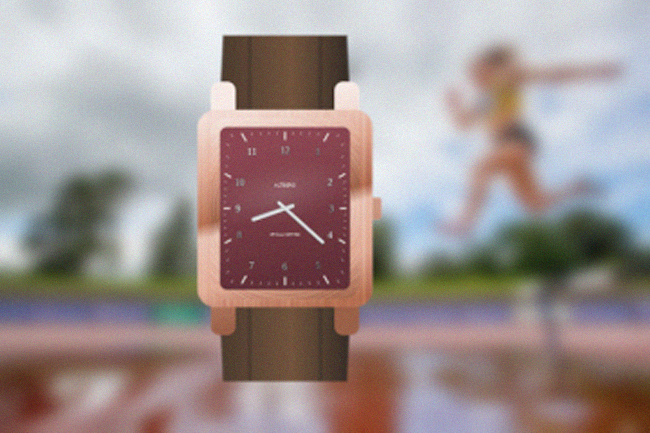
8:22
